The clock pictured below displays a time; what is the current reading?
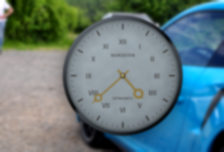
4:38
